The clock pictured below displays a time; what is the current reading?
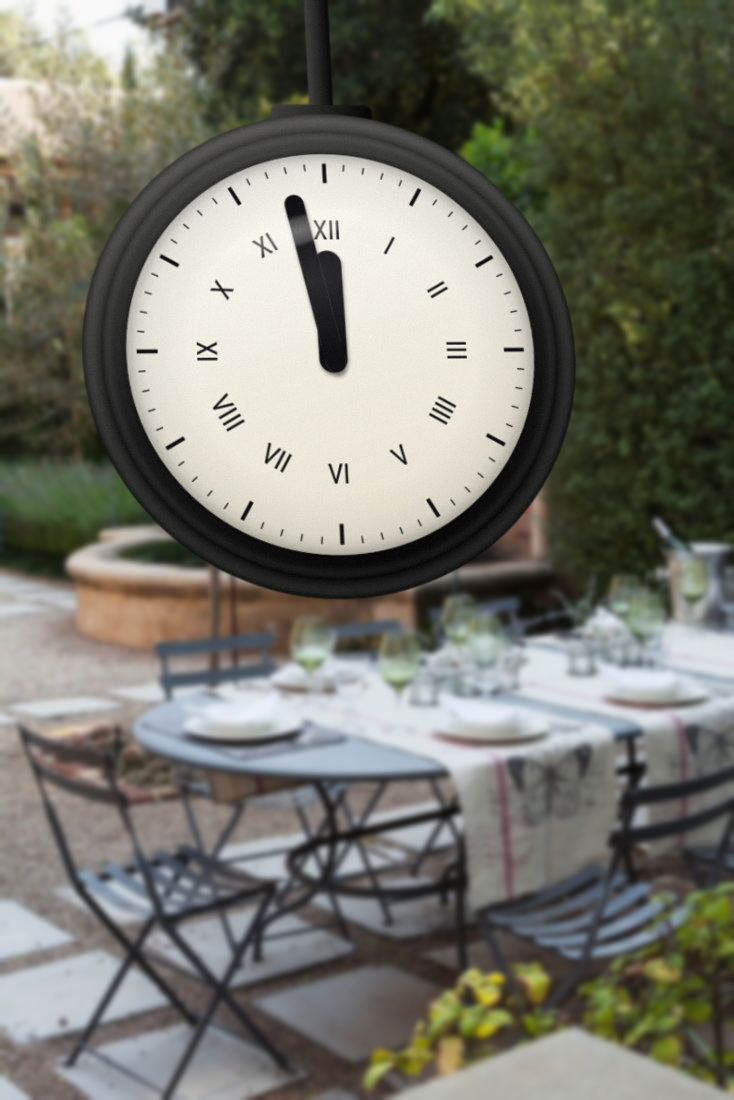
11:58
